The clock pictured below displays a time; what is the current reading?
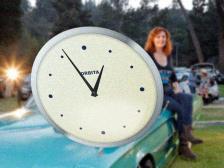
12:56
